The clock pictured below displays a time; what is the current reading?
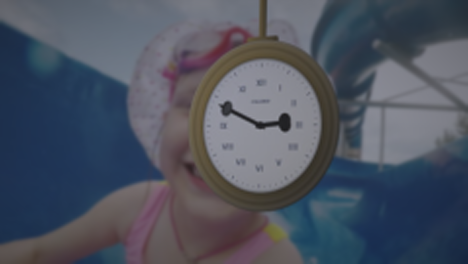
2:49
